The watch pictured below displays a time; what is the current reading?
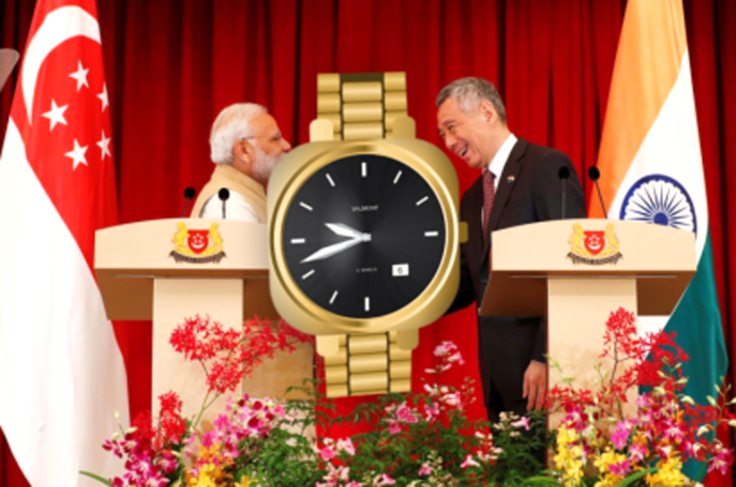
9:42
